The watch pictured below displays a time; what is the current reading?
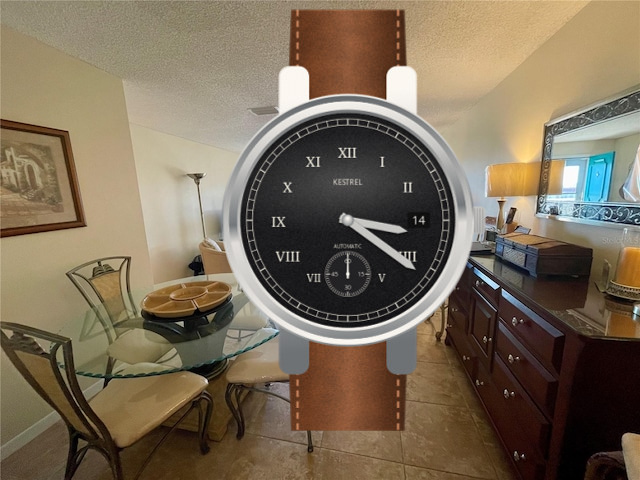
3:21
